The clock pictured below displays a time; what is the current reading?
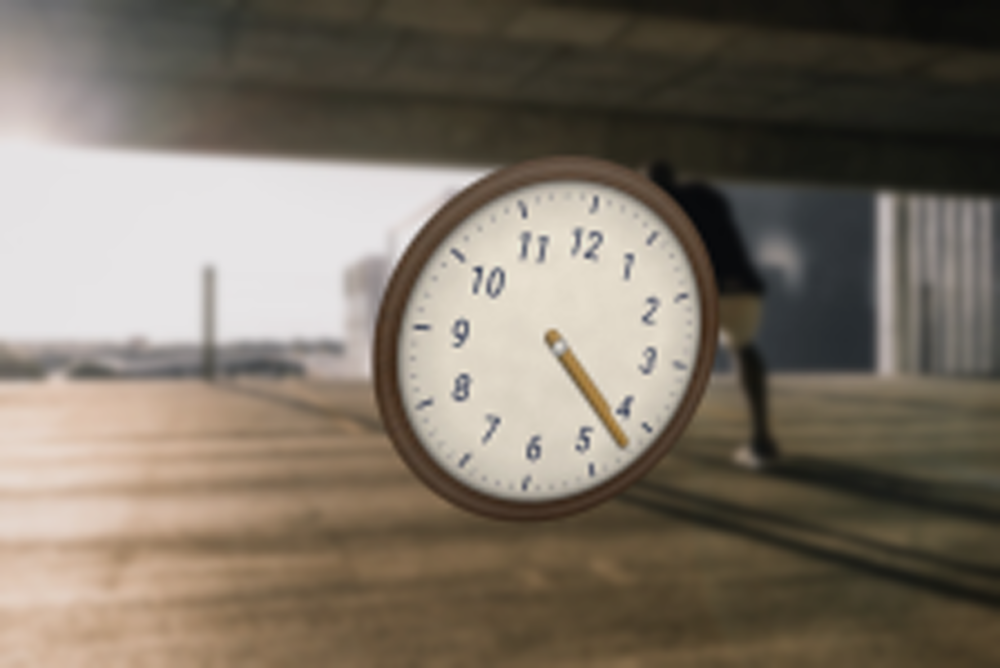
4:22
